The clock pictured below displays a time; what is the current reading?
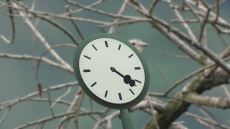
4:22
